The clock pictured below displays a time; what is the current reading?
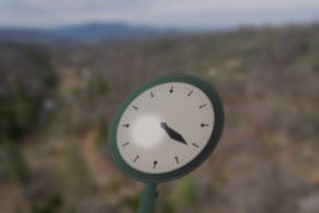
4:21
